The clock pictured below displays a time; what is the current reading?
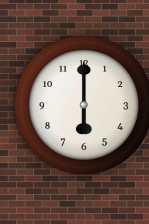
6:00
